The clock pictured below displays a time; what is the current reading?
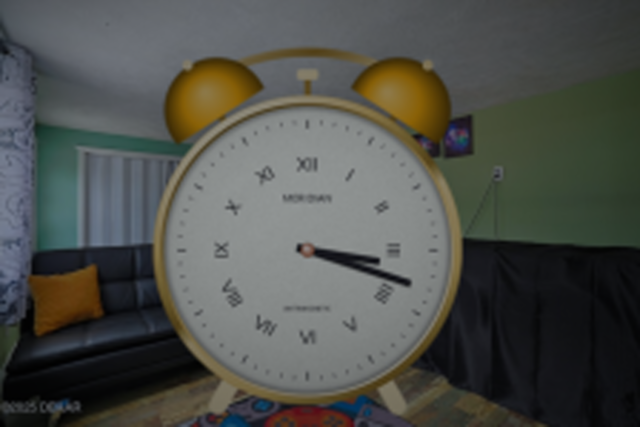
3:18
